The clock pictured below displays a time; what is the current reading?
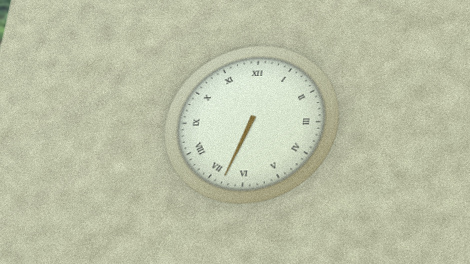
6:33
